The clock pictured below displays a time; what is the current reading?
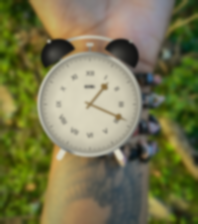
1:19
